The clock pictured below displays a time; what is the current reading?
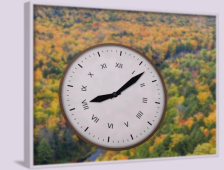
8:07
